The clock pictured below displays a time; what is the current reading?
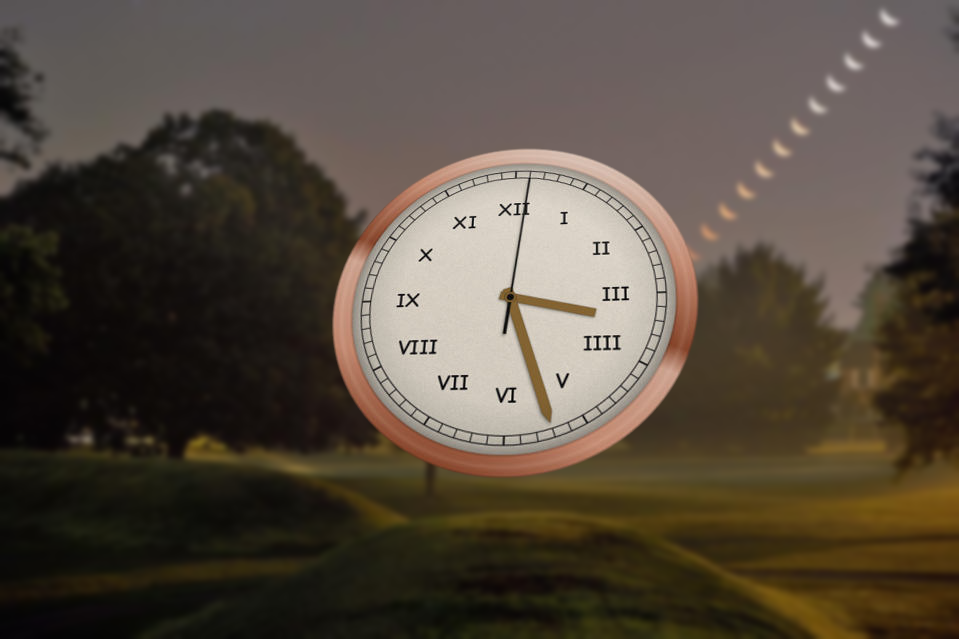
3:27:01
